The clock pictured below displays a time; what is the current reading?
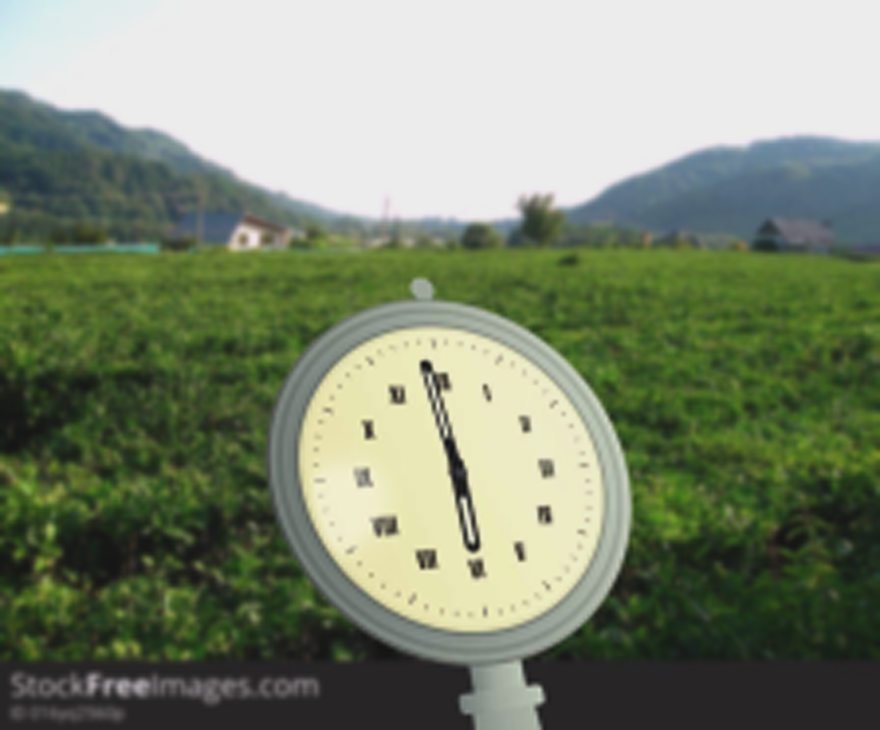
5:59
